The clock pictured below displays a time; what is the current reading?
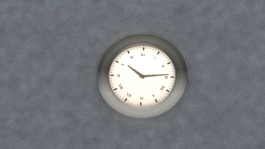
10:14
